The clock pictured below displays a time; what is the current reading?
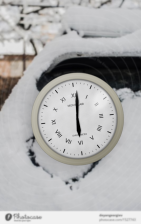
6:01
